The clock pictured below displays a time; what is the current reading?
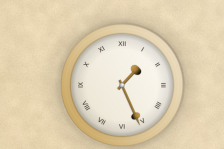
1:26
